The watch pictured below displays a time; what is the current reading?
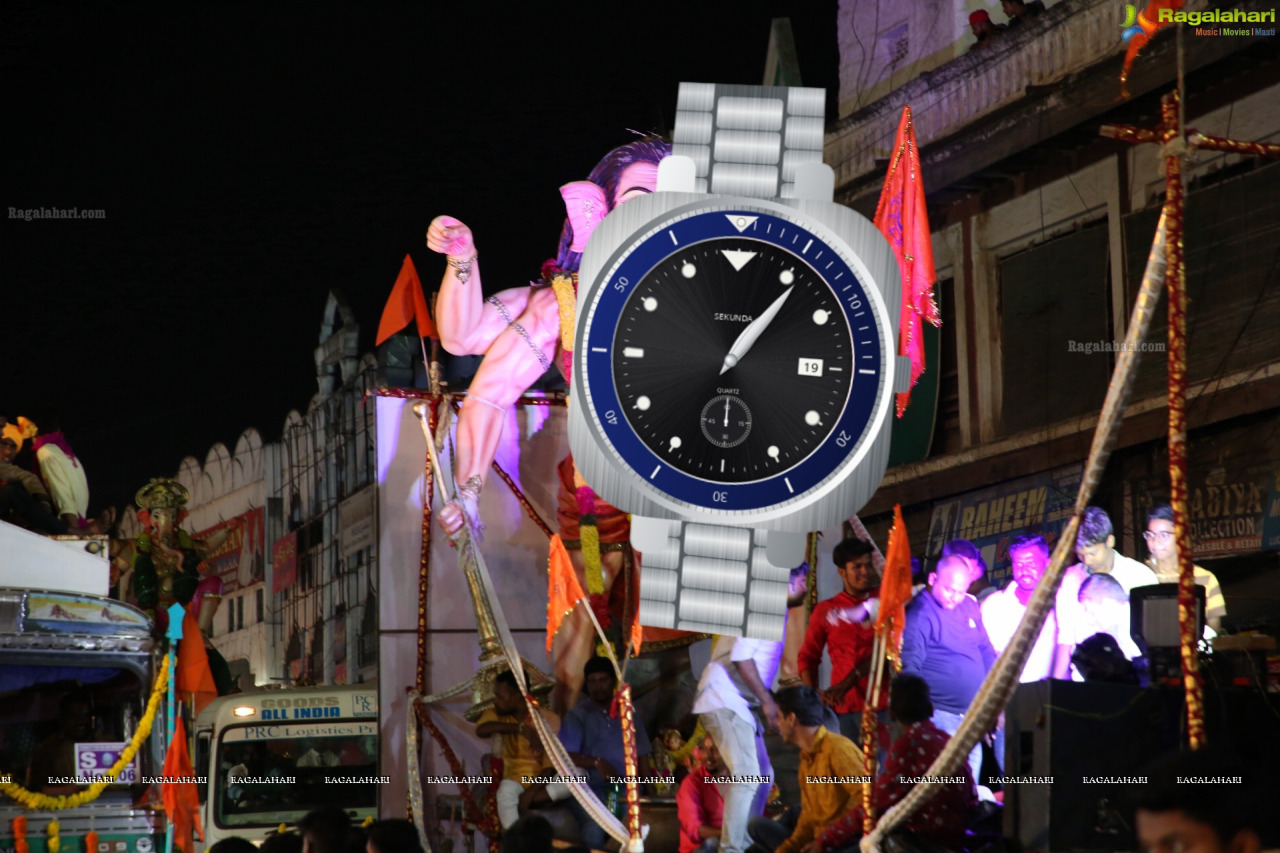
1:06
